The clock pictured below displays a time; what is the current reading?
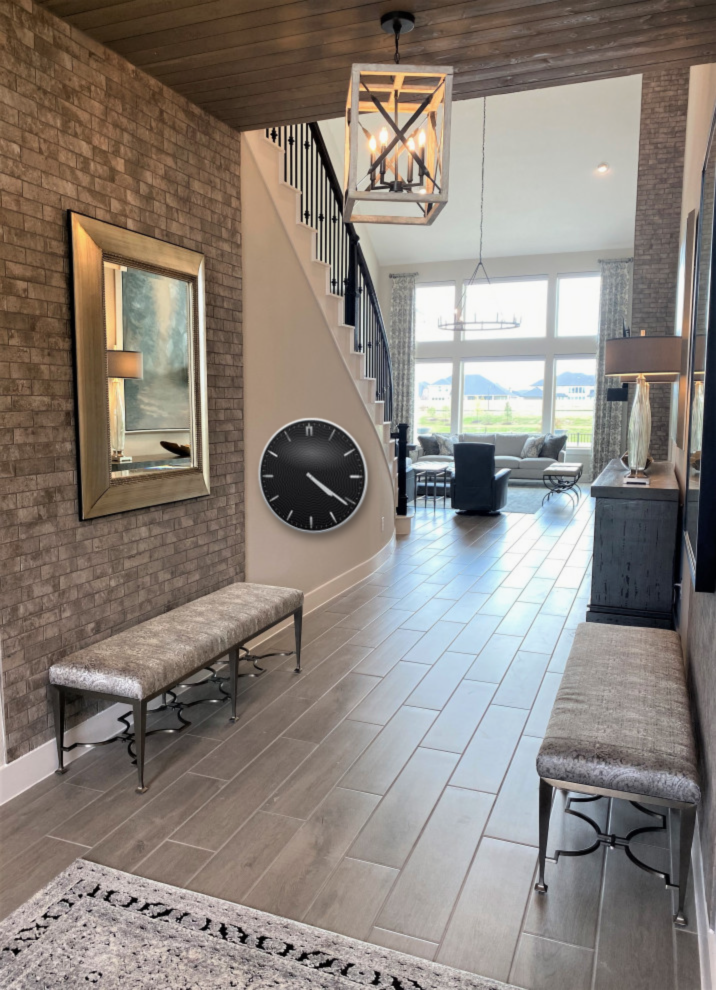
4:21
